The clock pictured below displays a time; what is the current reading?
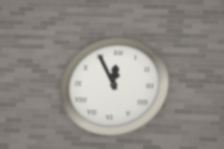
11:55
